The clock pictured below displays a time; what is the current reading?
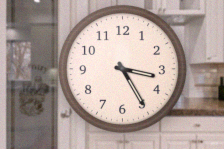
3:25
